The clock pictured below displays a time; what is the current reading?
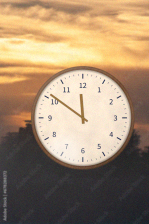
11:51
